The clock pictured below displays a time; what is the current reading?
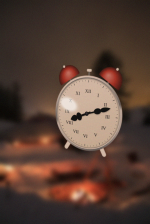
8:12
